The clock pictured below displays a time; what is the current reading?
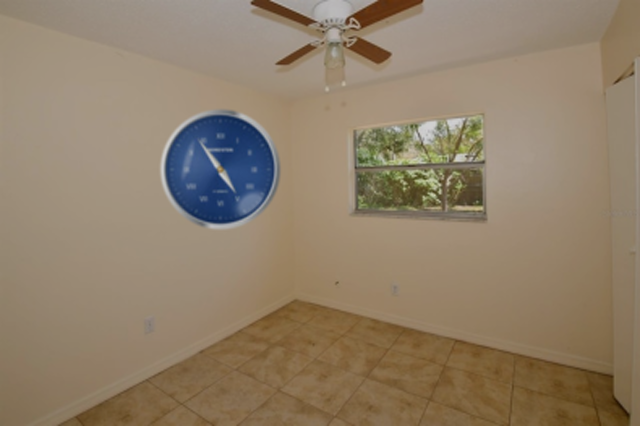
4:54
